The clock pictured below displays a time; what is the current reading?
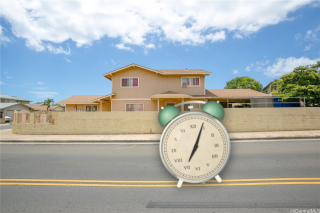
7:04
